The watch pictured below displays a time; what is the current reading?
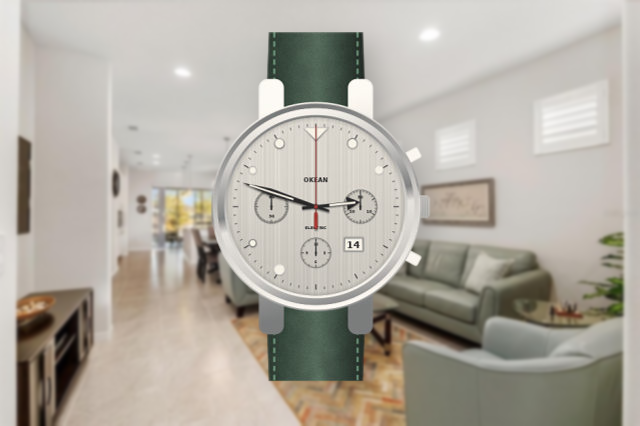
2:48
